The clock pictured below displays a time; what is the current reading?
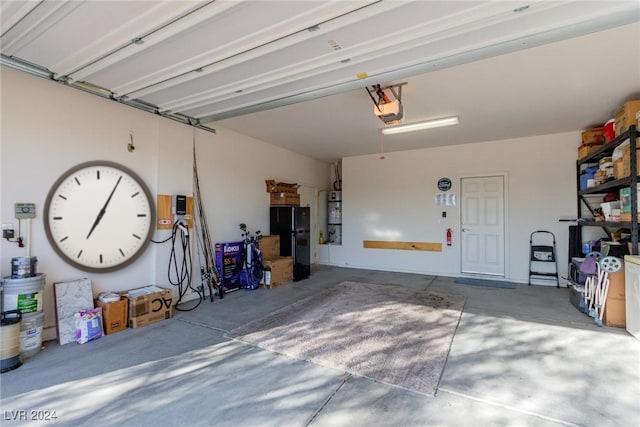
7:05
